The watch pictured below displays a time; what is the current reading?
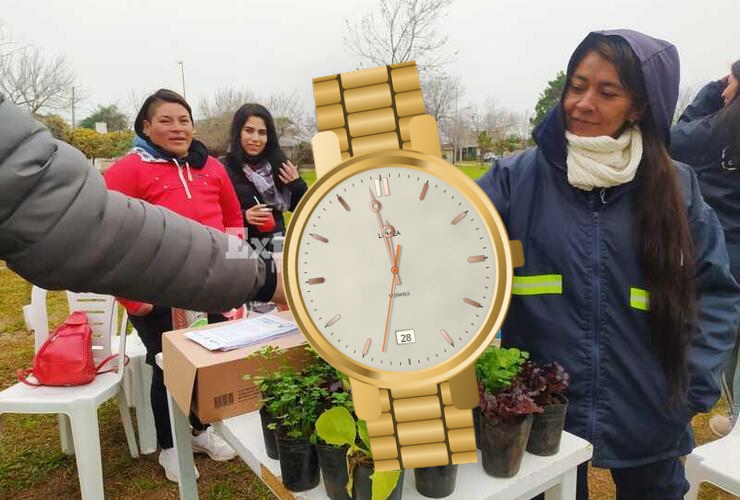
11:58:33
